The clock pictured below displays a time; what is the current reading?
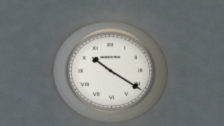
10:21
